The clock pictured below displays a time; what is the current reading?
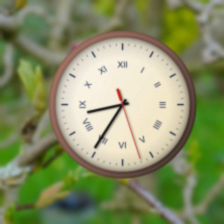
8:35:27
